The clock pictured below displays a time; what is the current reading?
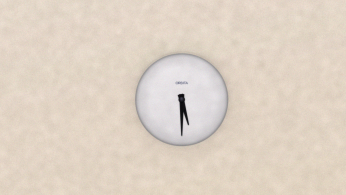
5:30
